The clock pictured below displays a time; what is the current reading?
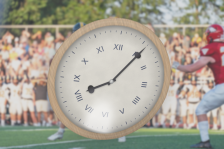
8:06
